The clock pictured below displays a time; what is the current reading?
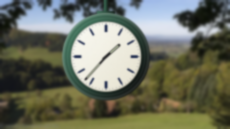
1:37
